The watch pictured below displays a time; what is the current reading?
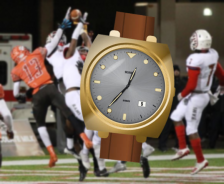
12:36
